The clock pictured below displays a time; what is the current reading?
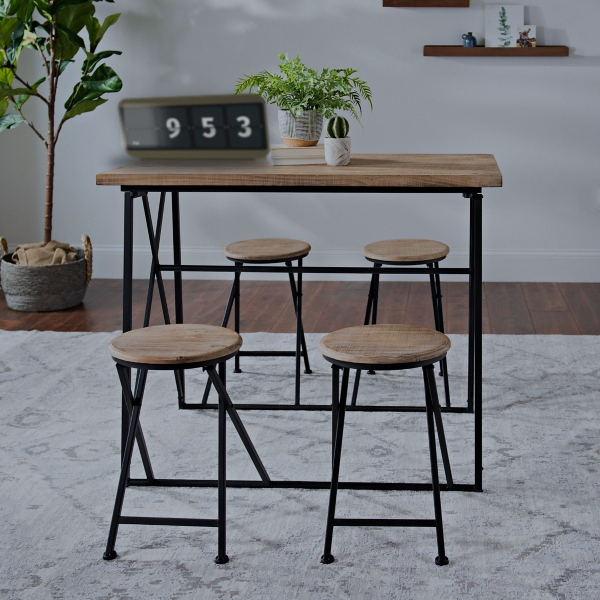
9:53
